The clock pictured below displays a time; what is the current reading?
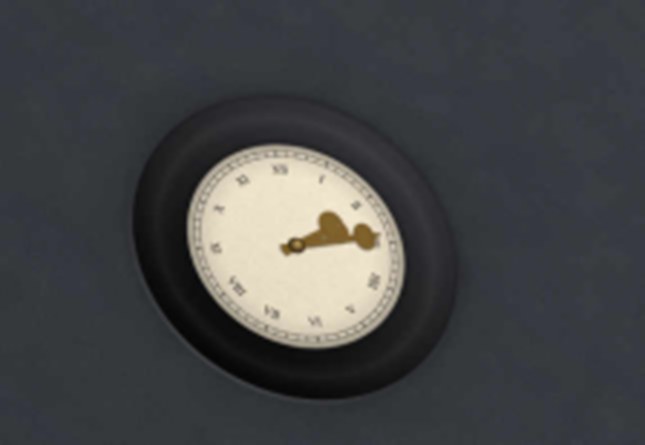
2:14
